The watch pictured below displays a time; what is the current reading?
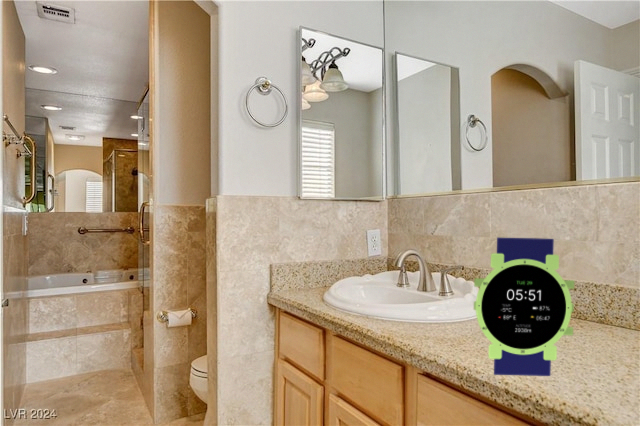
5:51
